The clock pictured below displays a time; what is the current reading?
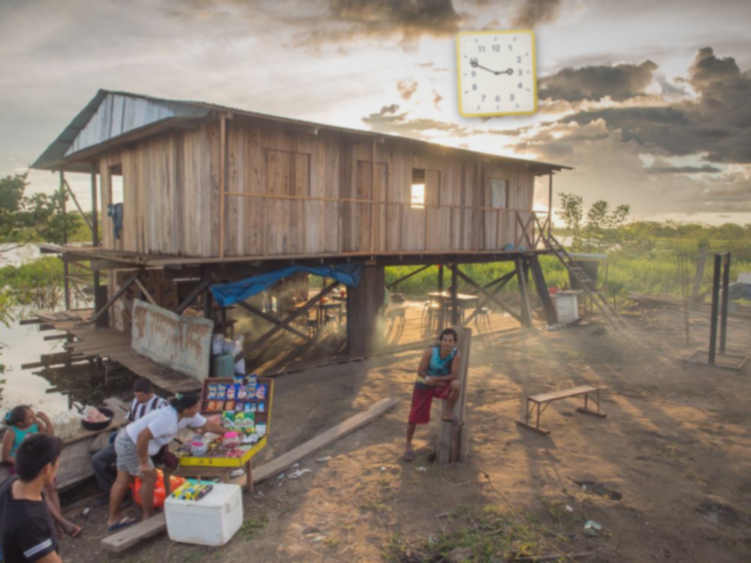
2:49
